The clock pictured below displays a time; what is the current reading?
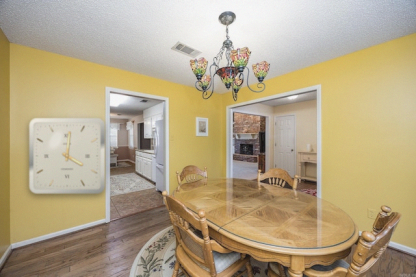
4:01
